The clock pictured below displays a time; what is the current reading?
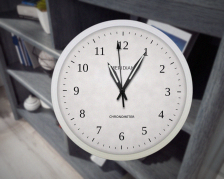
11:04:59
